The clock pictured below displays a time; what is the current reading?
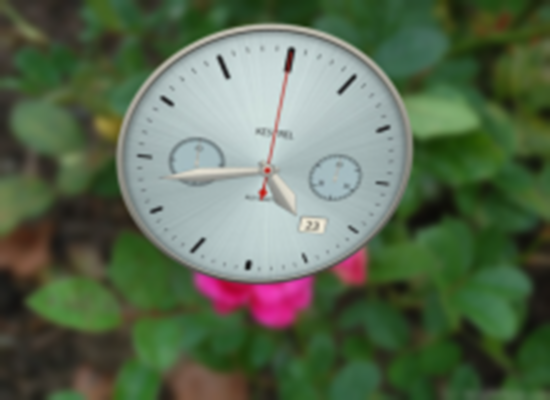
4:43
